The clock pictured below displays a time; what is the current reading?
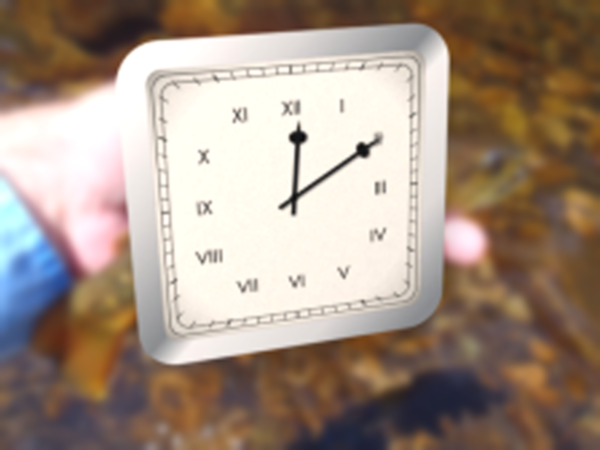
12:10
